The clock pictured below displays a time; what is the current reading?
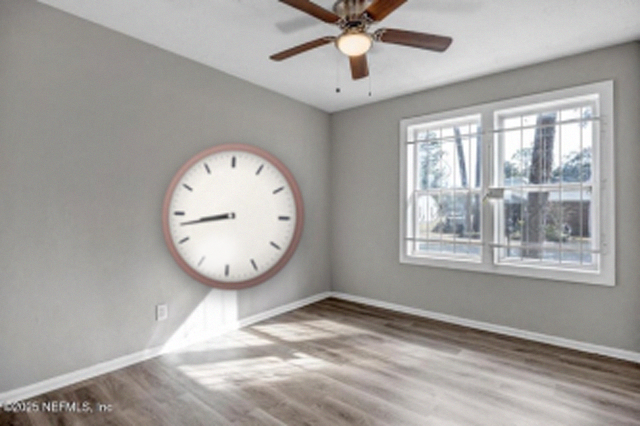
8:43
